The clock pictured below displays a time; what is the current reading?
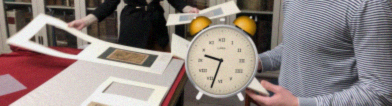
9:33
